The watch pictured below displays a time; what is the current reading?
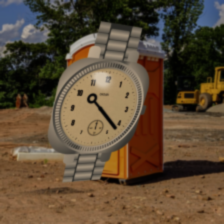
10:22
